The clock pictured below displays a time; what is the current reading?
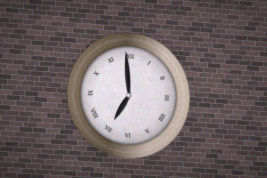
6:59
